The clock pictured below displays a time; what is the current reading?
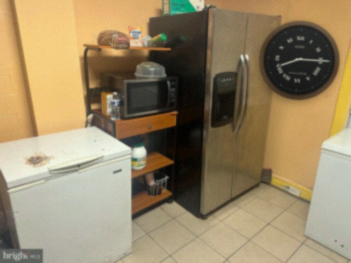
8:15
